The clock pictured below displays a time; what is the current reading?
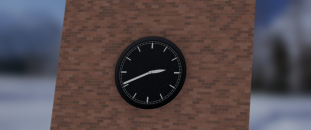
2:41
